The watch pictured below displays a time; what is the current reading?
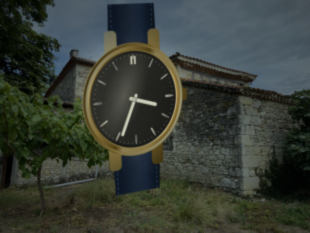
3:34
